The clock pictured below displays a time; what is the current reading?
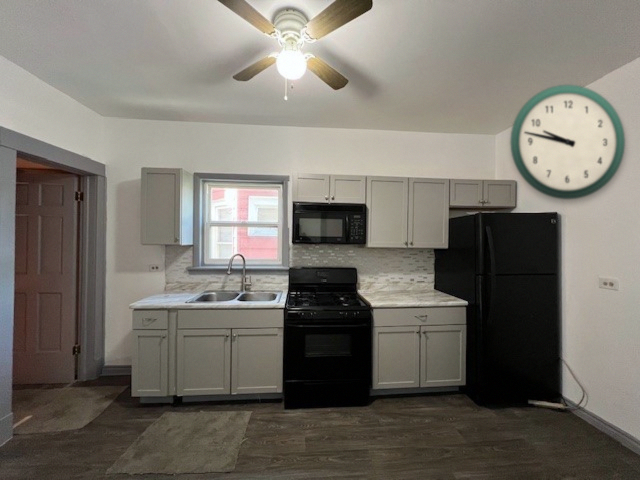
9:47
